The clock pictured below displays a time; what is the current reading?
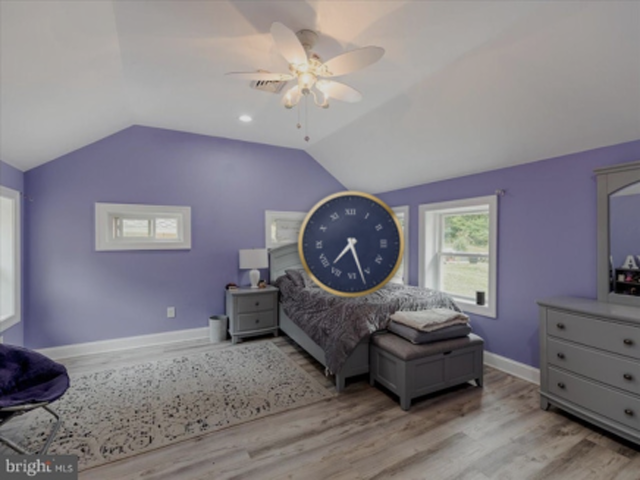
7:27
